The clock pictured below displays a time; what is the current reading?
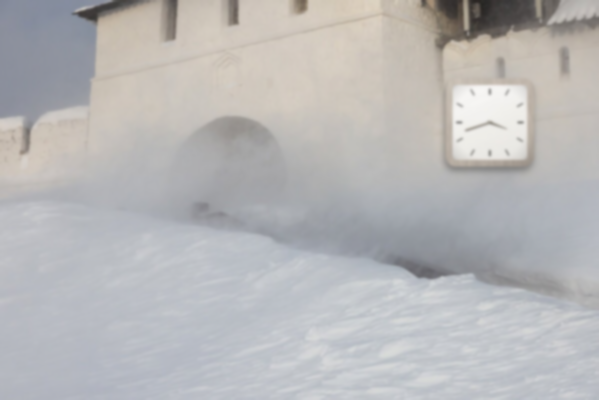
3:42
